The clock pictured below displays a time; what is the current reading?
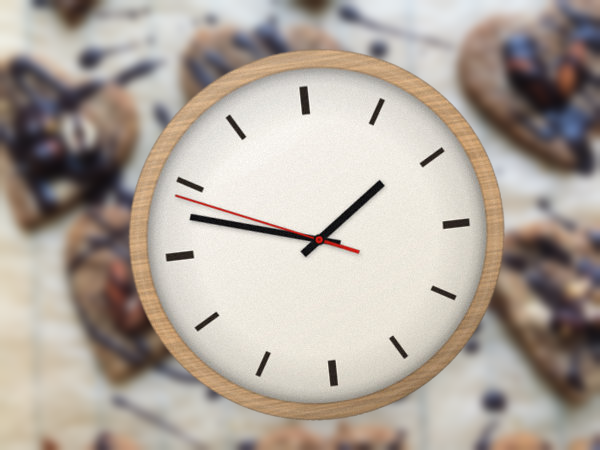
1:47:49
